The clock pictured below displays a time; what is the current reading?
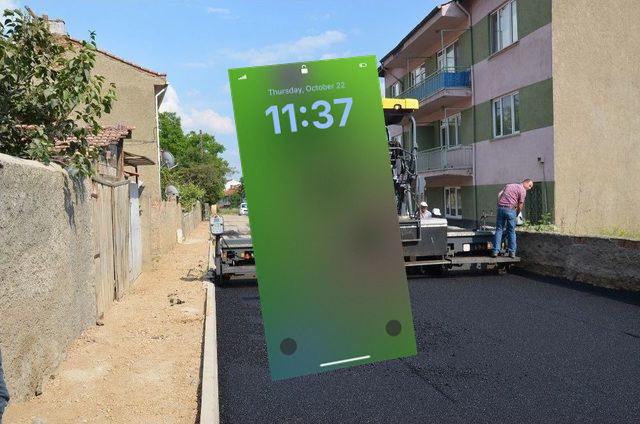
11:37
